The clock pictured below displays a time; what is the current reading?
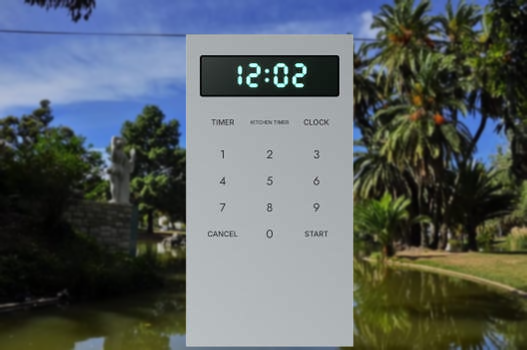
12:02
